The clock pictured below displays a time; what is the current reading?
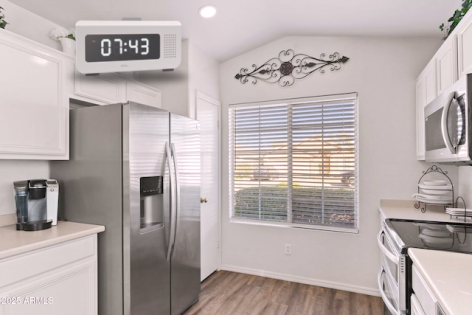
7:43
